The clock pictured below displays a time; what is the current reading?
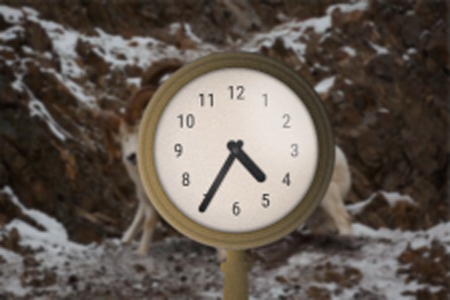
4:35
